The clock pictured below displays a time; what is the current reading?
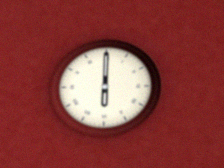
6:00
